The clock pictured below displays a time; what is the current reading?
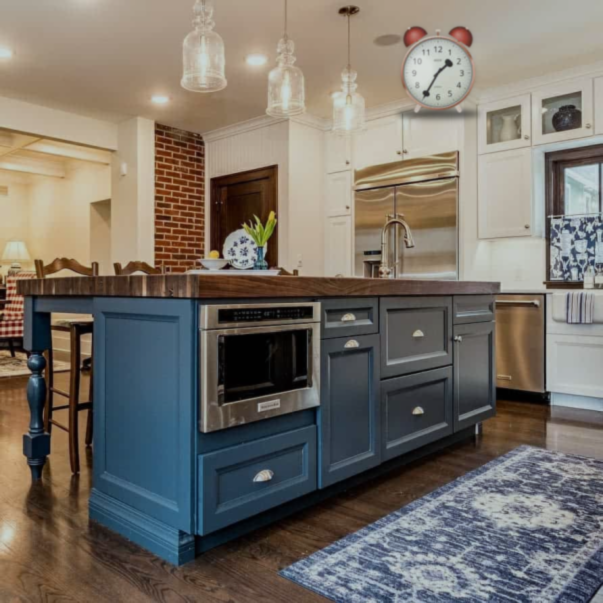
1:35
